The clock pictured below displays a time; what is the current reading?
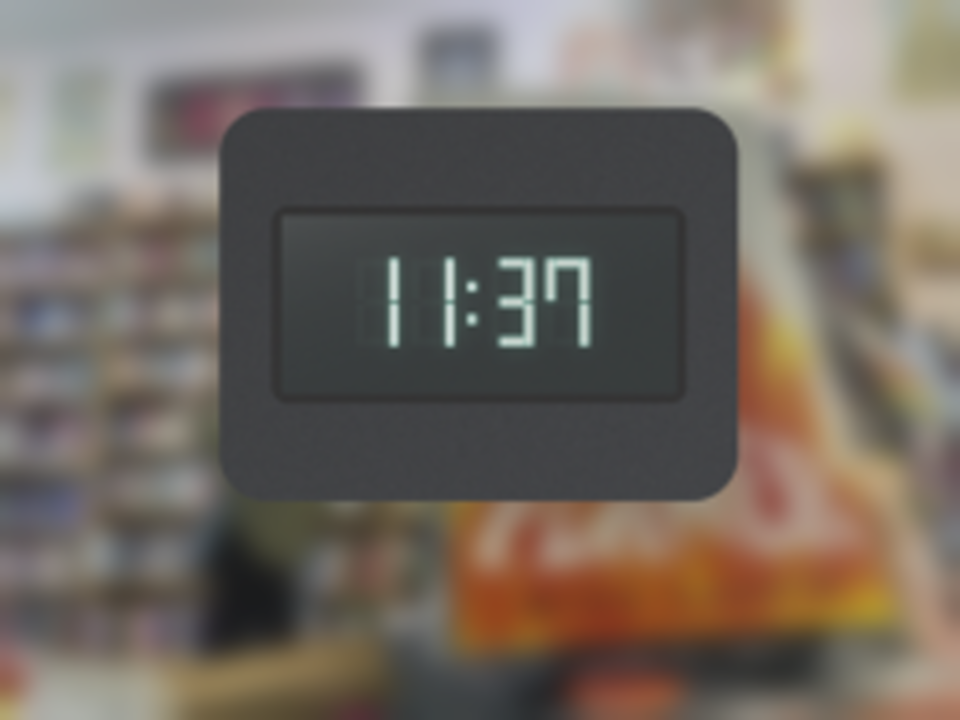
11:37
